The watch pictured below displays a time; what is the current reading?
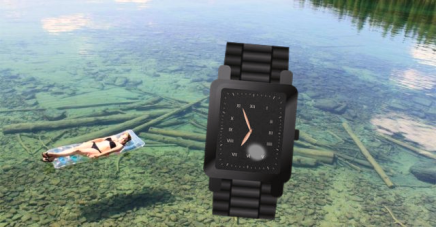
6:56
